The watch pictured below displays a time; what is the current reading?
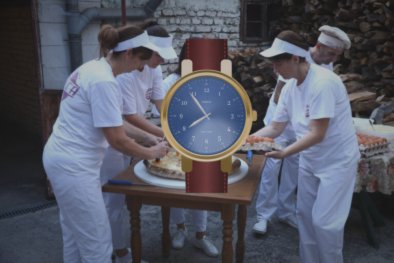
7:54
